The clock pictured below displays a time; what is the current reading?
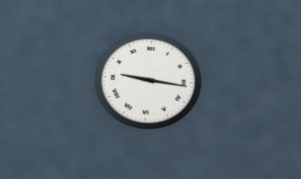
9:16
